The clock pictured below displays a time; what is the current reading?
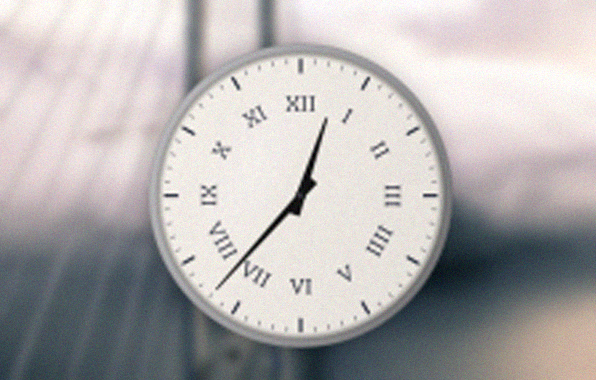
12:37
